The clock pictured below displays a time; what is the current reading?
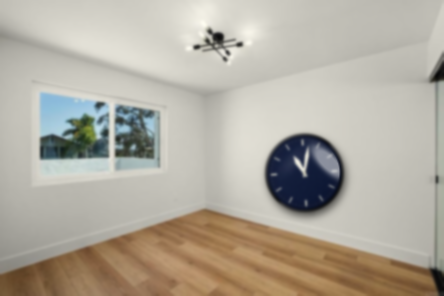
11:02
